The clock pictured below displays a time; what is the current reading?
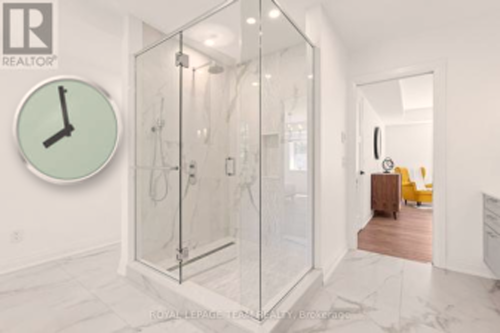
7:59
